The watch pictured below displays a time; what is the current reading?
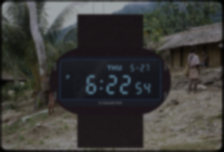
6:22:54
